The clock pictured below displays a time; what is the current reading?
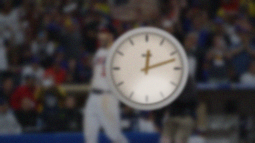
12:12
